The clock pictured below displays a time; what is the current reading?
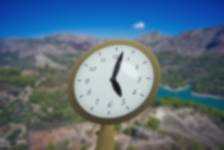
5:02
